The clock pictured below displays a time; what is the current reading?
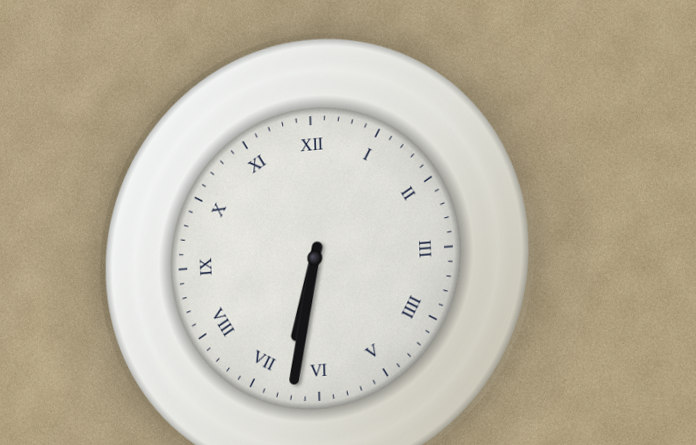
6:32
